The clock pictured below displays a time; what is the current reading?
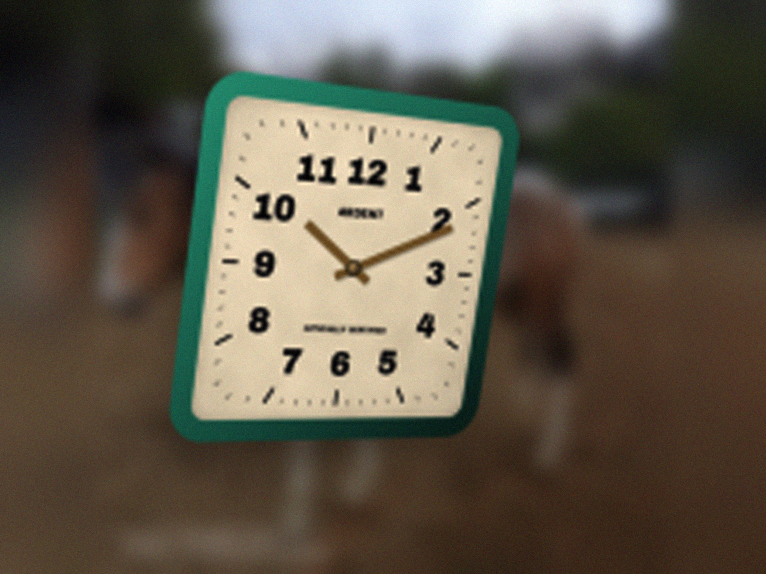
10:11
